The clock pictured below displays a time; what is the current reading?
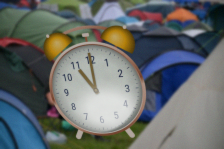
11:00
